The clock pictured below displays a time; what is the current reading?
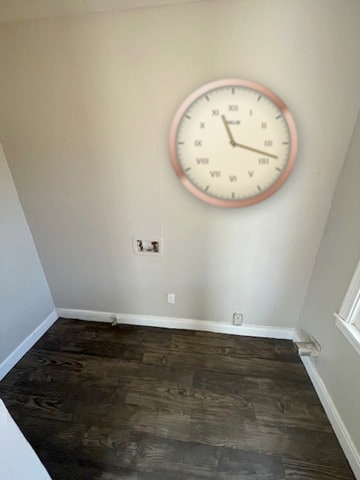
11:18
